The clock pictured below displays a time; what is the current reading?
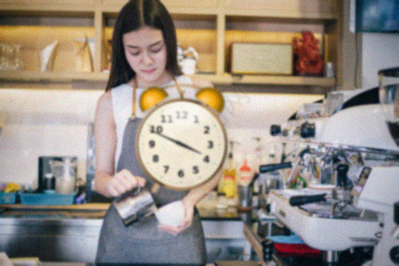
3:49
